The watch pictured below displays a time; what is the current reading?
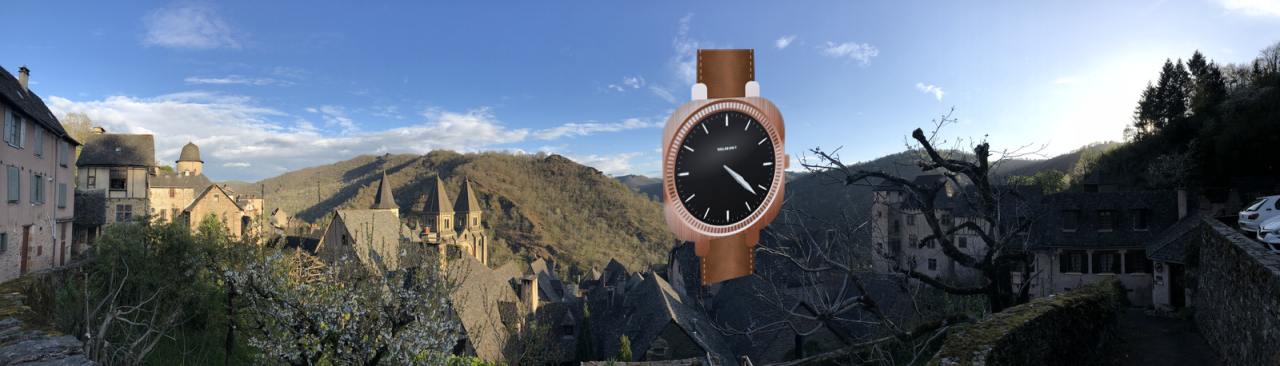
4:22
